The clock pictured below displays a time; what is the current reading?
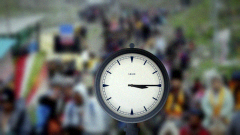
3:15
